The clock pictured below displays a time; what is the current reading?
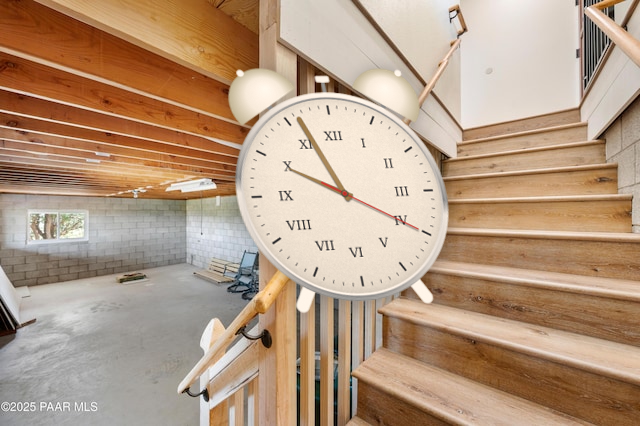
9:56:20
